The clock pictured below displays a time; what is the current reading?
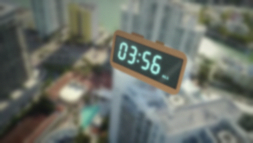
3:56
